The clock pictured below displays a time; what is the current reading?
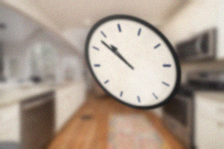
10:53
